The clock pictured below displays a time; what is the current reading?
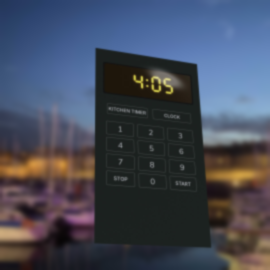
4:05
